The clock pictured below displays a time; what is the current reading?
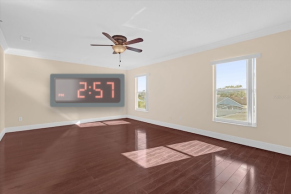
2:57
